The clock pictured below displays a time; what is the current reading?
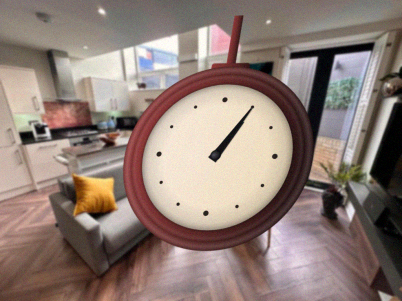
1:05
